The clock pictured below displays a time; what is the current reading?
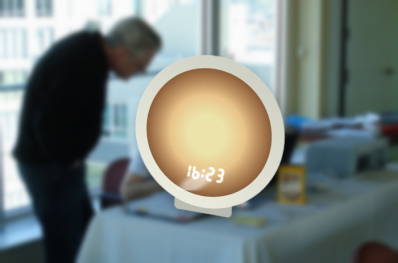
16:23
